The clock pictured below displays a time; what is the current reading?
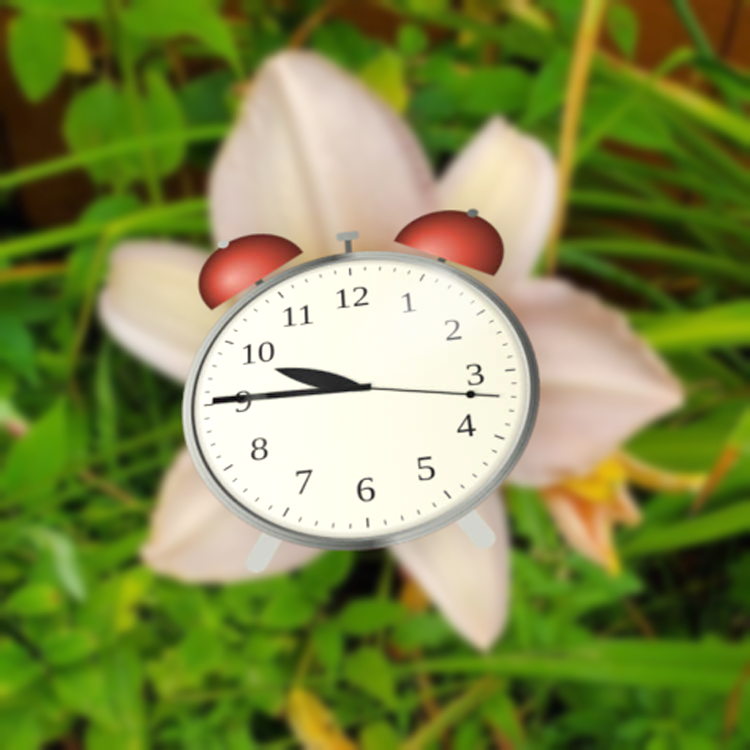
9:45:17
